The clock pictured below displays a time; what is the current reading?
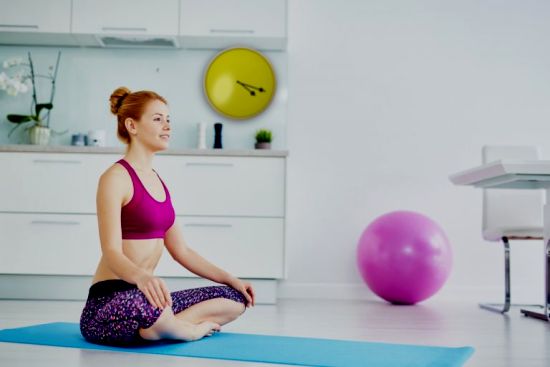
4:18
